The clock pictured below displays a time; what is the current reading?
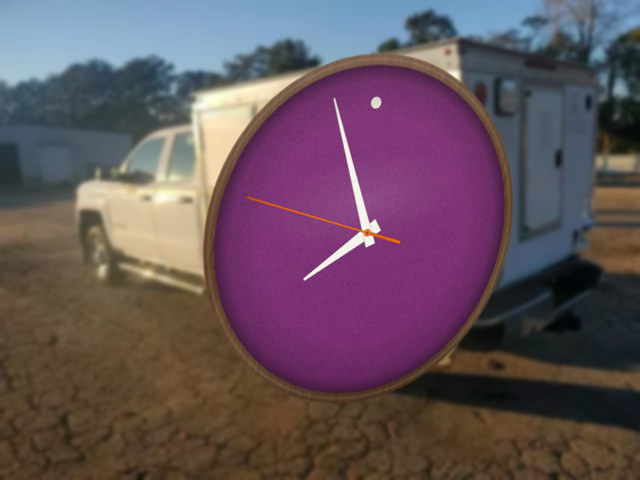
7:56:48
